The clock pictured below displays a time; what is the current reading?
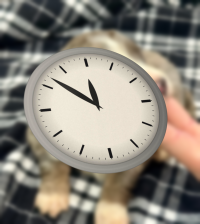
11:52
